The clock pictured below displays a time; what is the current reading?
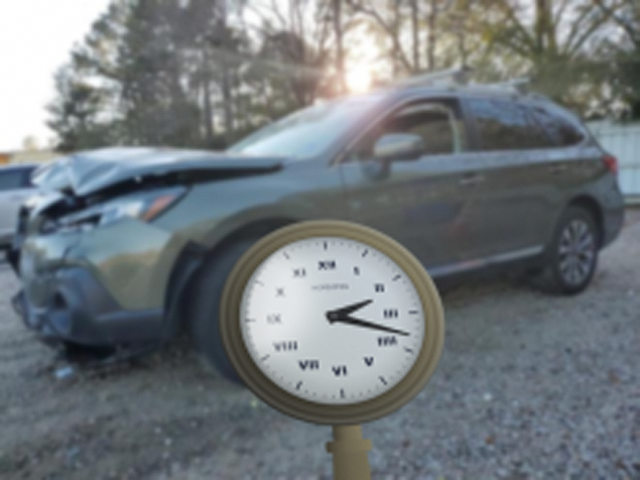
2:18
